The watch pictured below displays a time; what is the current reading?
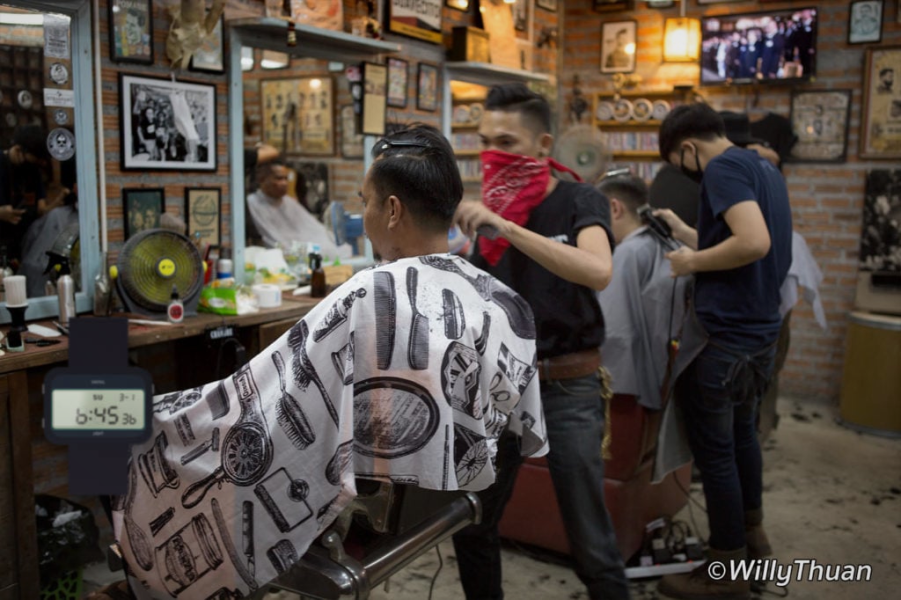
6:45:36
